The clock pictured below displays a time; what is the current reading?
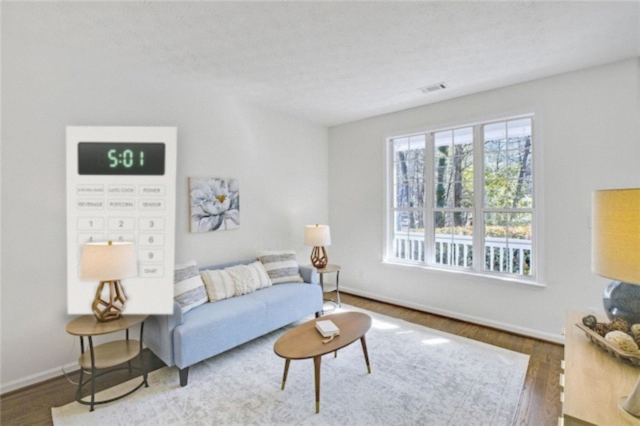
5:01
